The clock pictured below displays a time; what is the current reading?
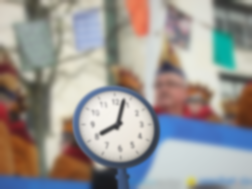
8:03
